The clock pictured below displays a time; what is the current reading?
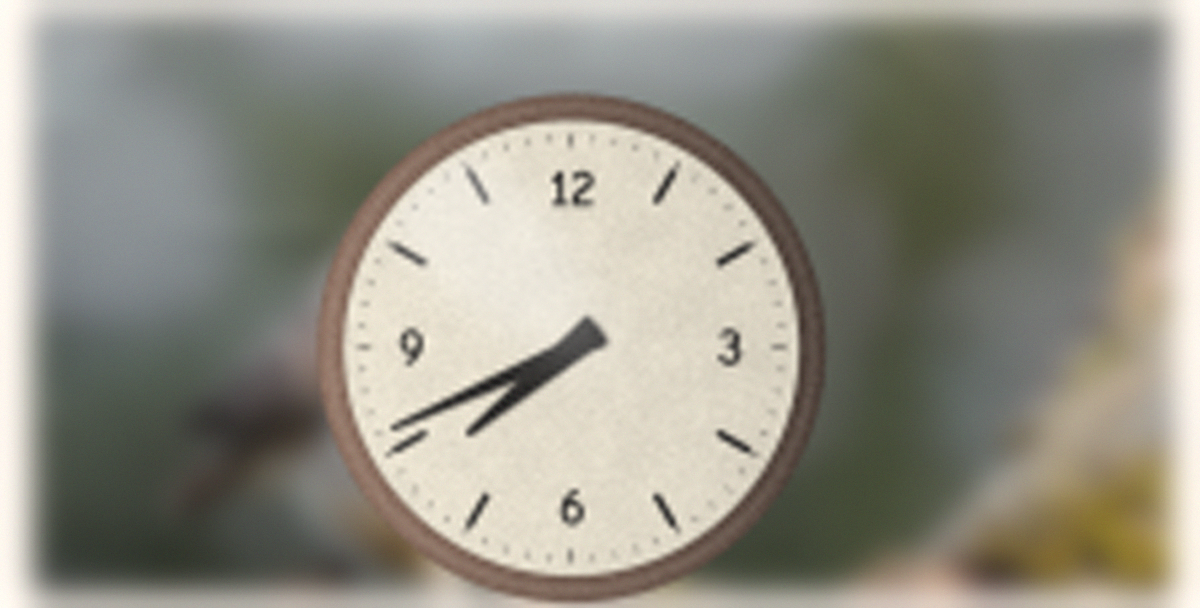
7:41
